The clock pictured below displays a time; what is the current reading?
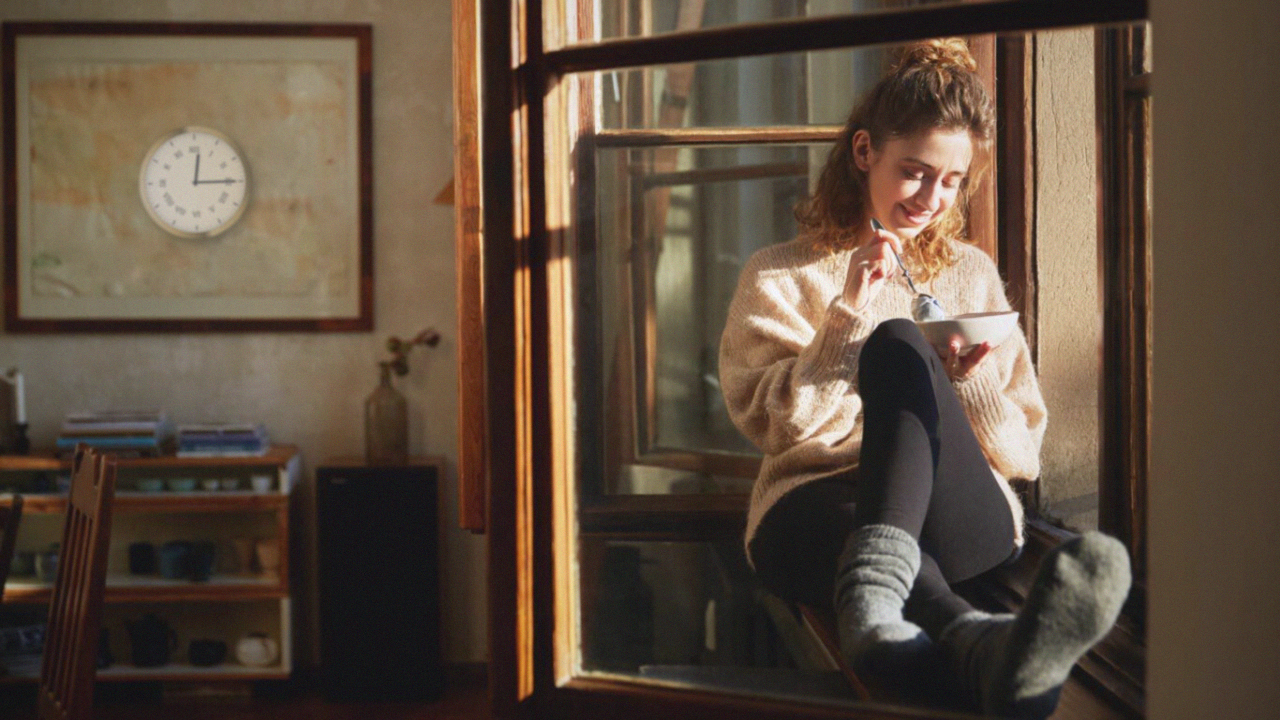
12:15
